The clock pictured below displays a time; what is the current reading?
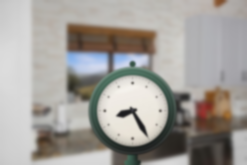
8:25
